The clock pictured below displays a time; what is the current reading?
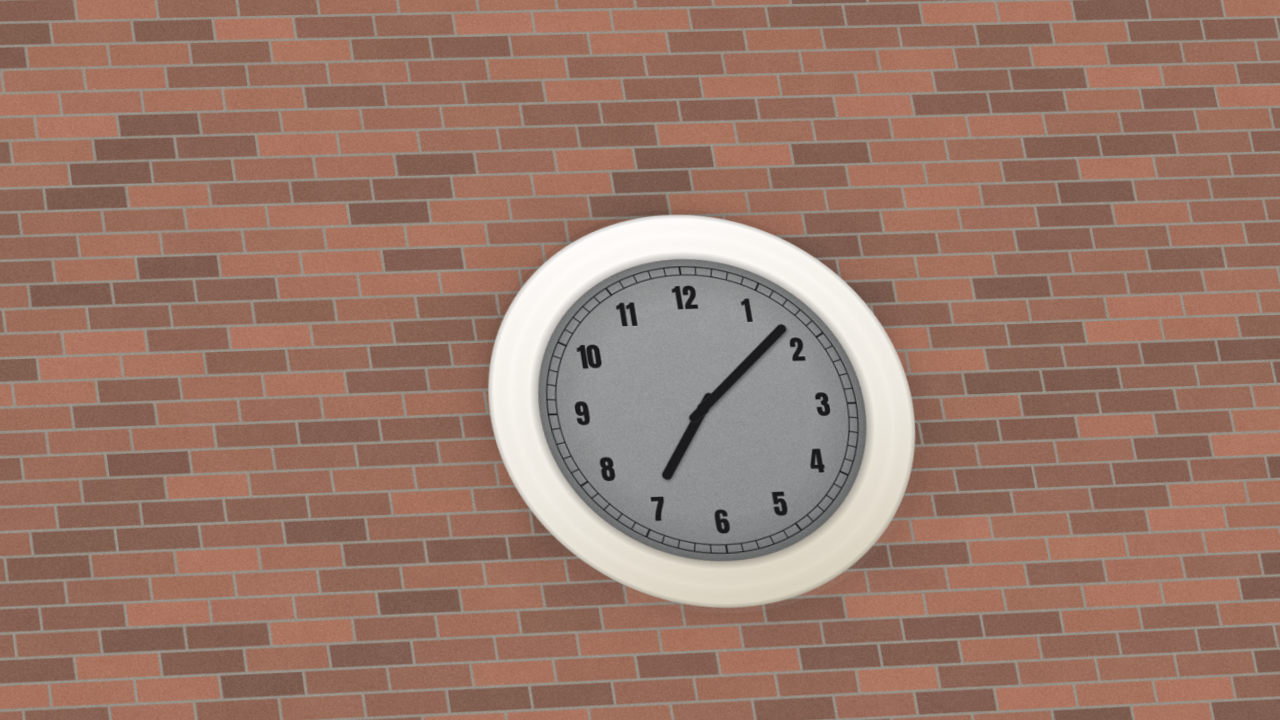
7:08
